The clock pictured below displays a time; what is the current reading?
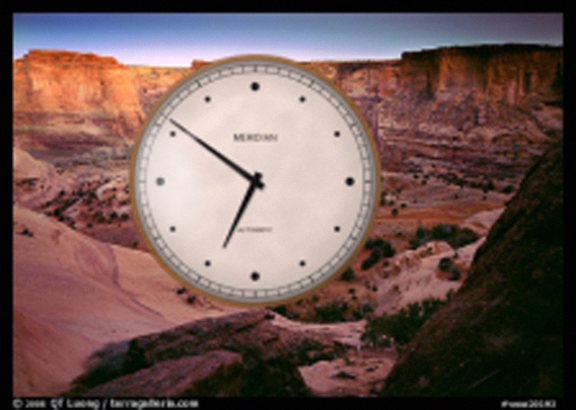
6:51
